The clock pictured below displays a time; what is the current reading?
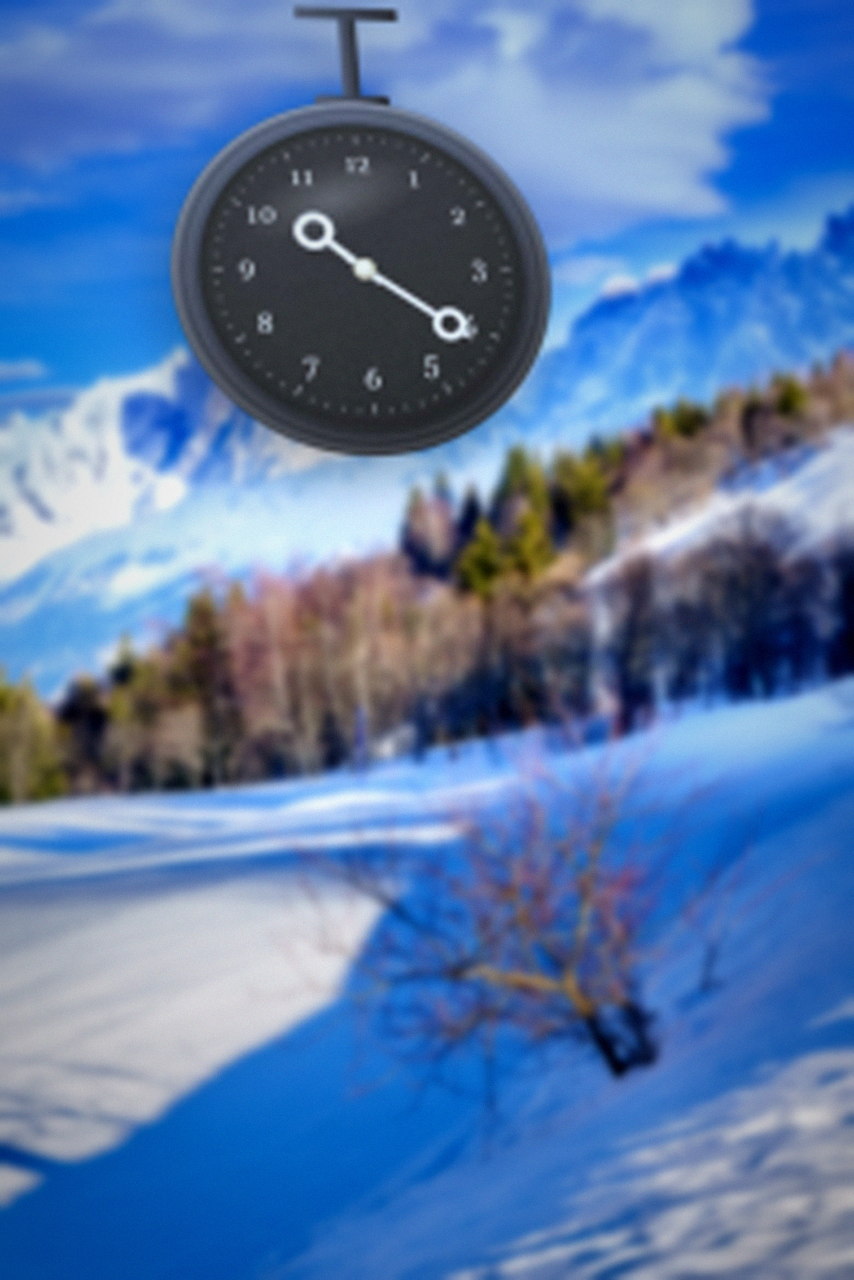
10:21
